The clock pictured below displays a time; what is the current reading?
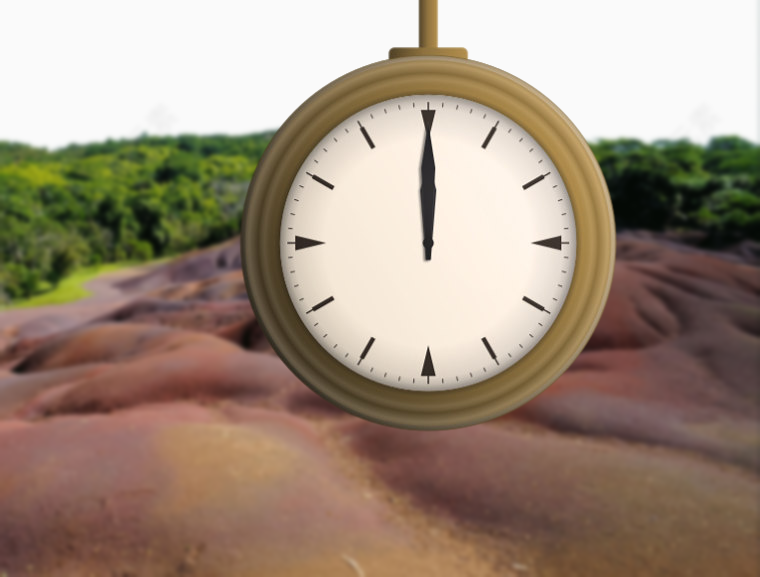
12:00
